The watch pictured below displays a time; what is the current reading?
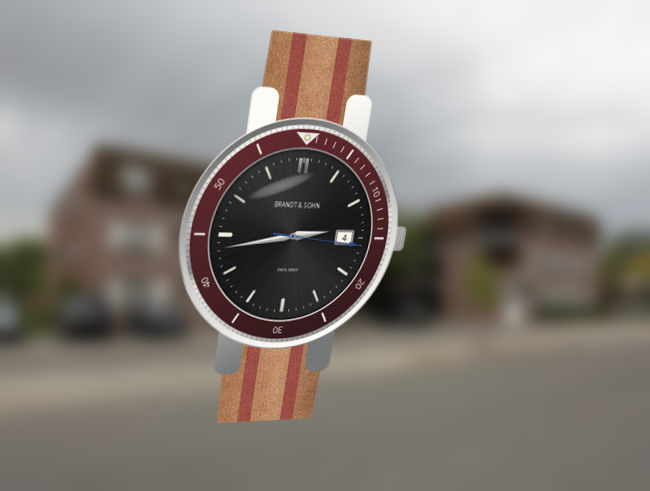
2:43:16
